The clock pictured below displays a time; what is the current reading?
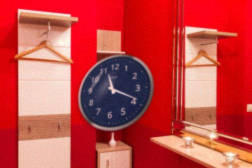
11:19
